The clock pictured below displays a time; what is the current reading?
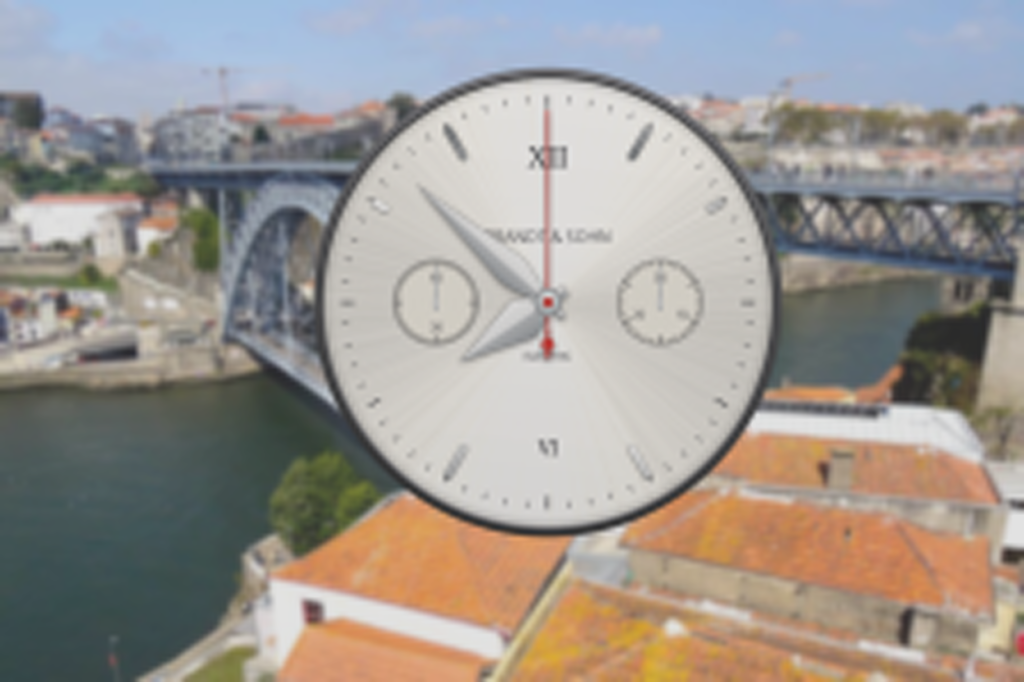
7:52
